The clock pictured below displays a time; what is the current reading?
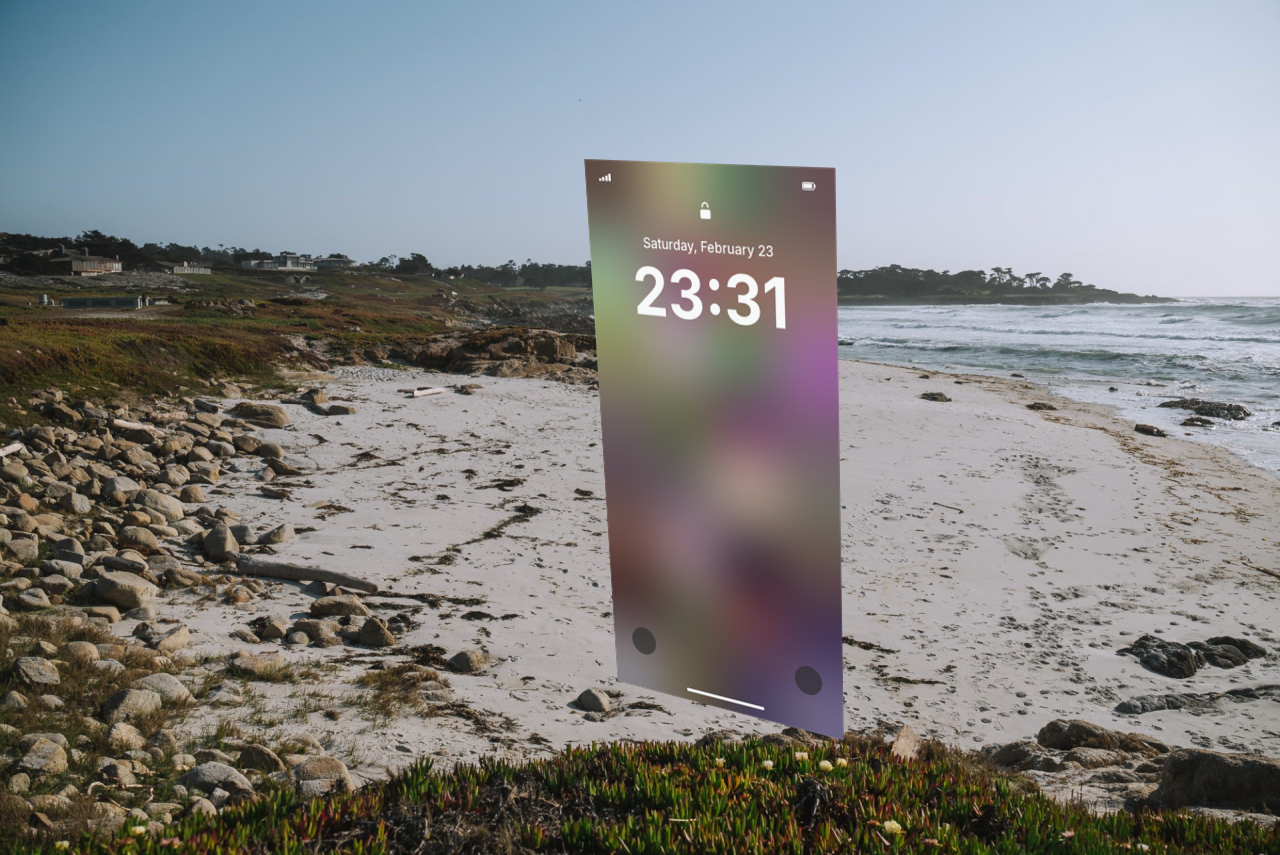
23:31
